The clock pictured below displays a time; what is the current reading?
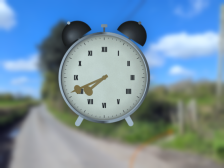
7:41
